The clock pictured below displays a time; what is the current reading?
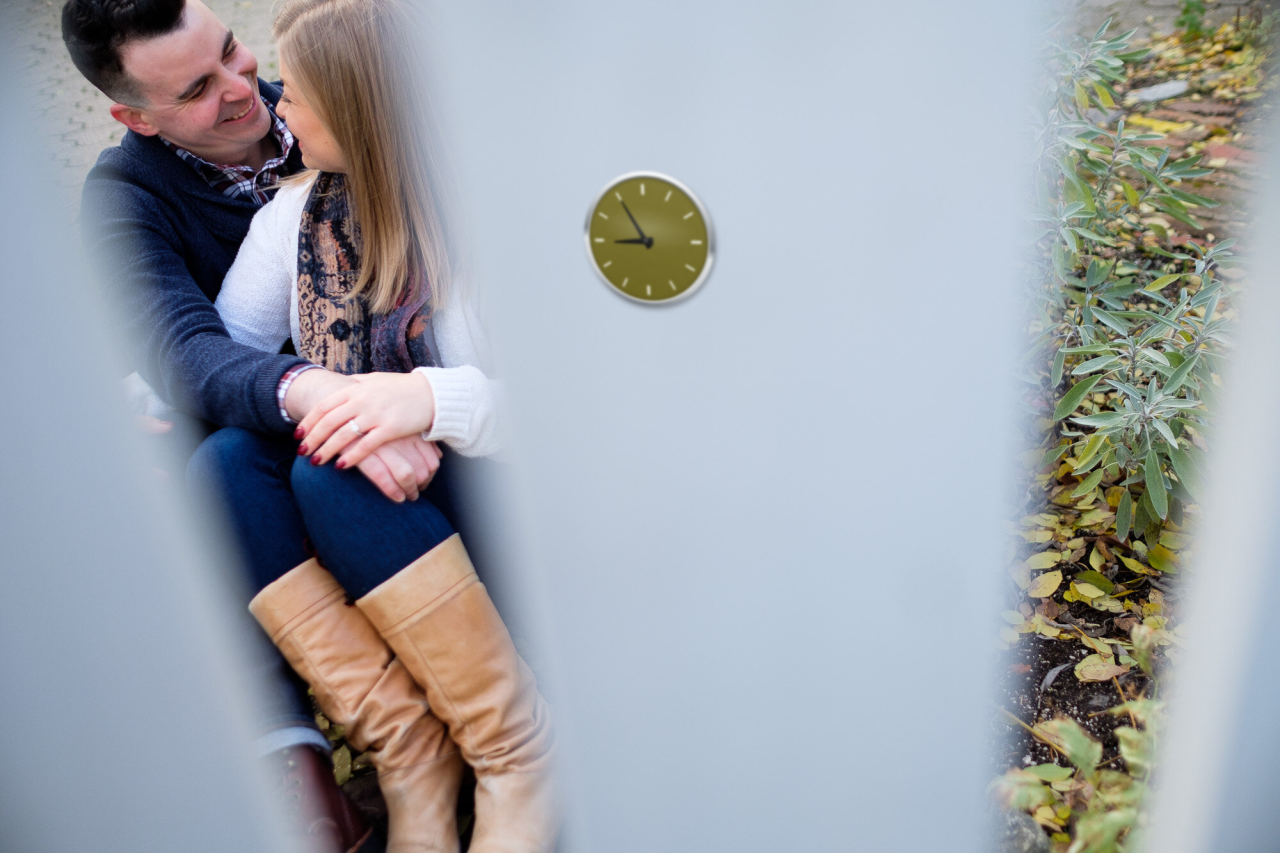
8:55
